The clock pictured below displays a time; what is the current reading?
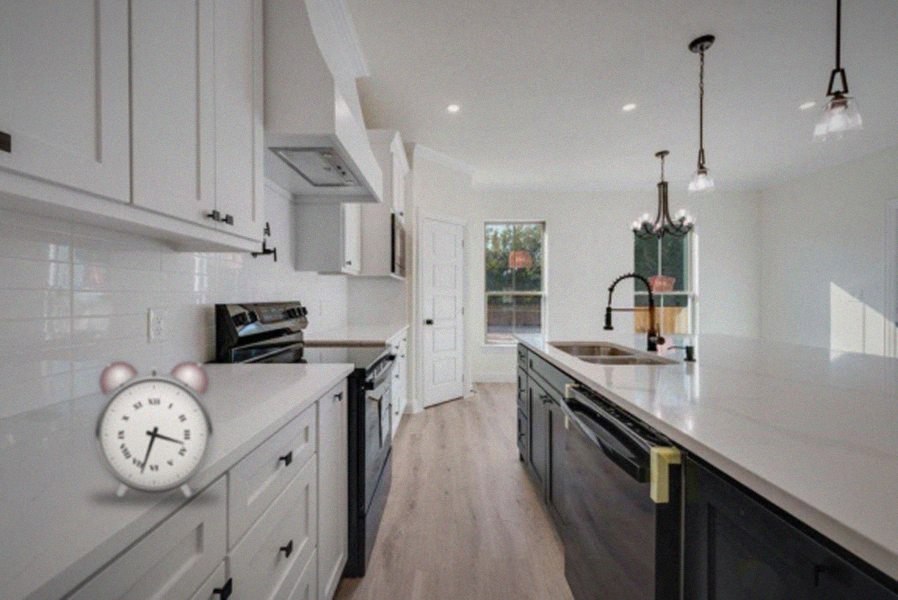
3:33
